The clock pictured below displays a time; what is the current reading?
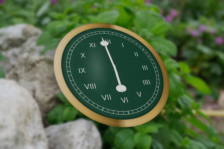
5:59
